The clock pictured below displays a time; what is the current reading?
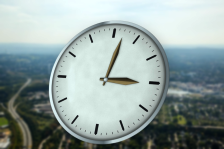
3:02
